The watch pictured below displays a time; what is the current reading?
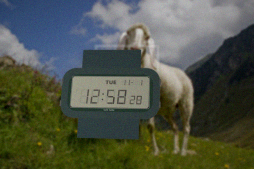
12:58:28
